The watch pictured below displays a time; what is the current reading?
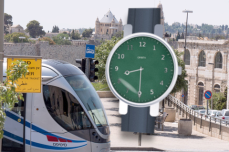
8:30
